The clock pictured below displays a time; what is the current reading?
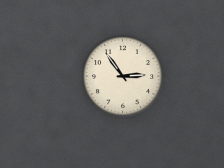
2:54
